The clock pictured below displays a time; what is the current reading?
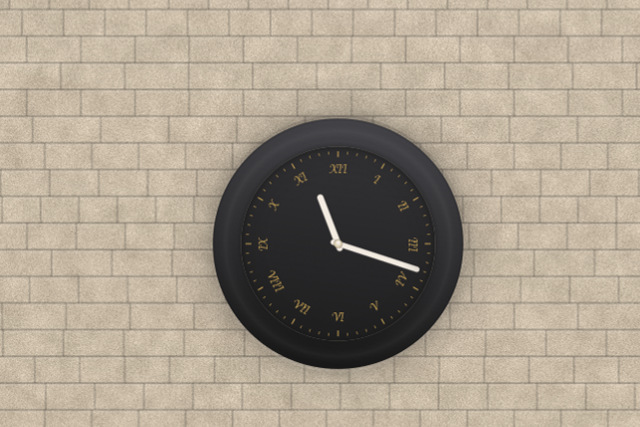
11:18
